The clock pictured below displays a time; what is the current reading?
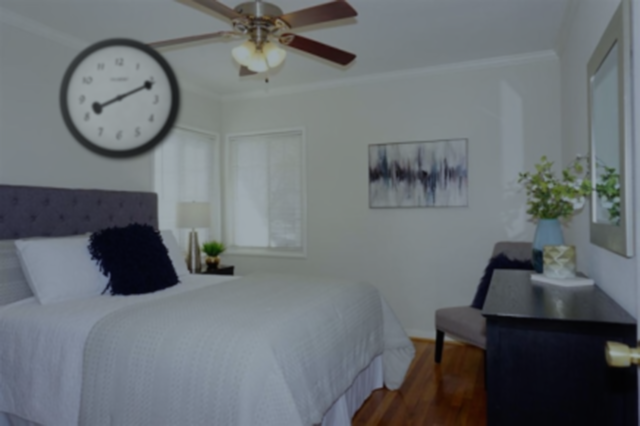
8:11
